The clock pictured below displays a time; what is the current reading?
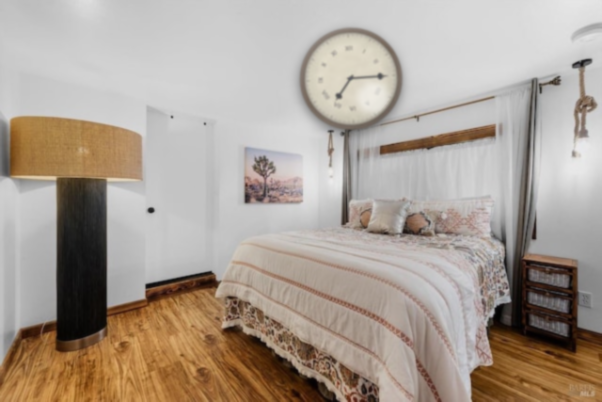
7:15
